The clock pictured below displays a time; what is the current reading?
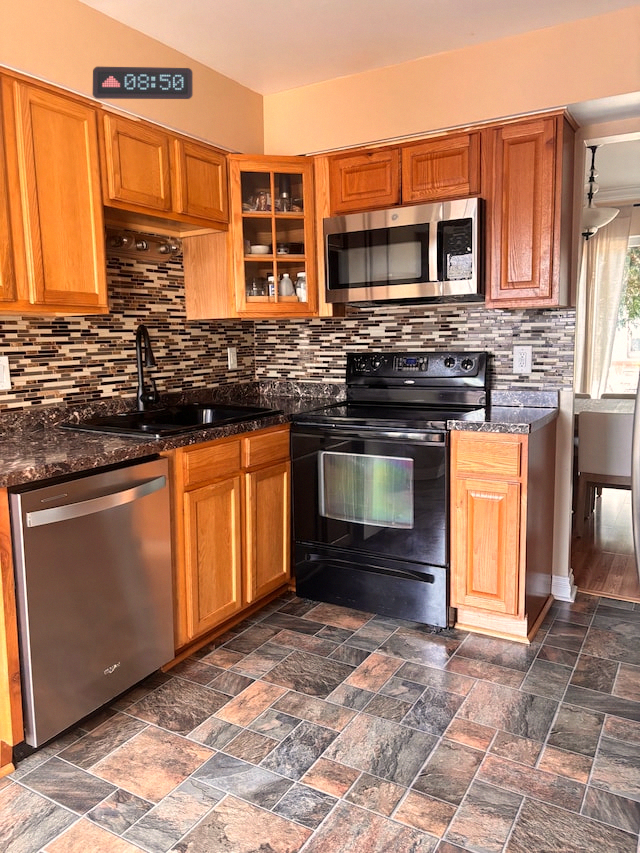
8:50
